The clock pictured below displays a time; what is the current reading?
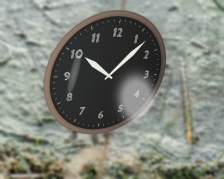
10:07
